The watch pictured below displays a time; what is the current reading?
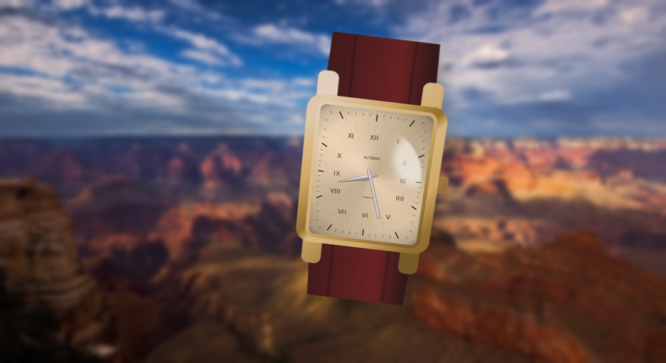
8:27
